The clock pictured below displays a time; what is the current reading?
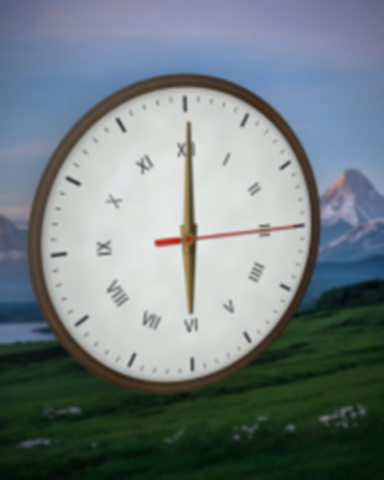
6:00:15
